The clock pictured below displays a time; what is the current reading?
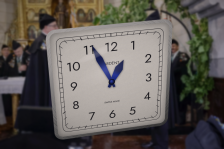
12:56
